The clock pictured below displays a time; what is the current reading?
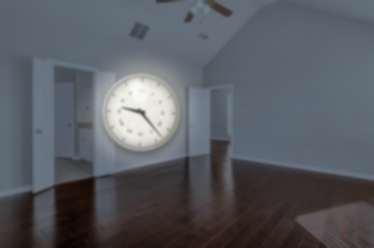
9:23
